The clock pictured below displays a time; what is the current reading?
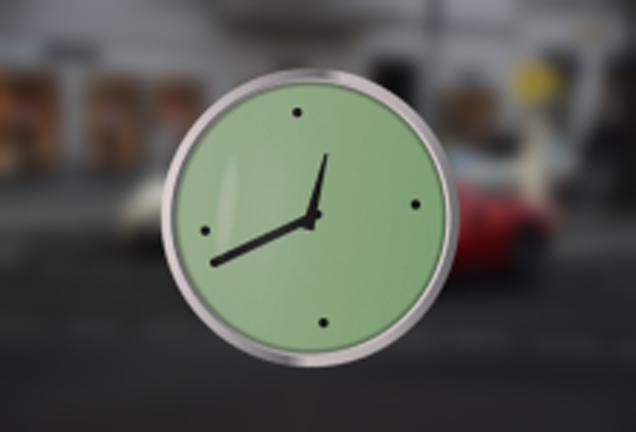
12:42
